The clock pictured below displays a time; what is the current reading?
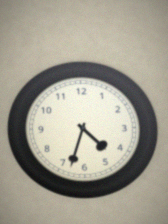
4:33
